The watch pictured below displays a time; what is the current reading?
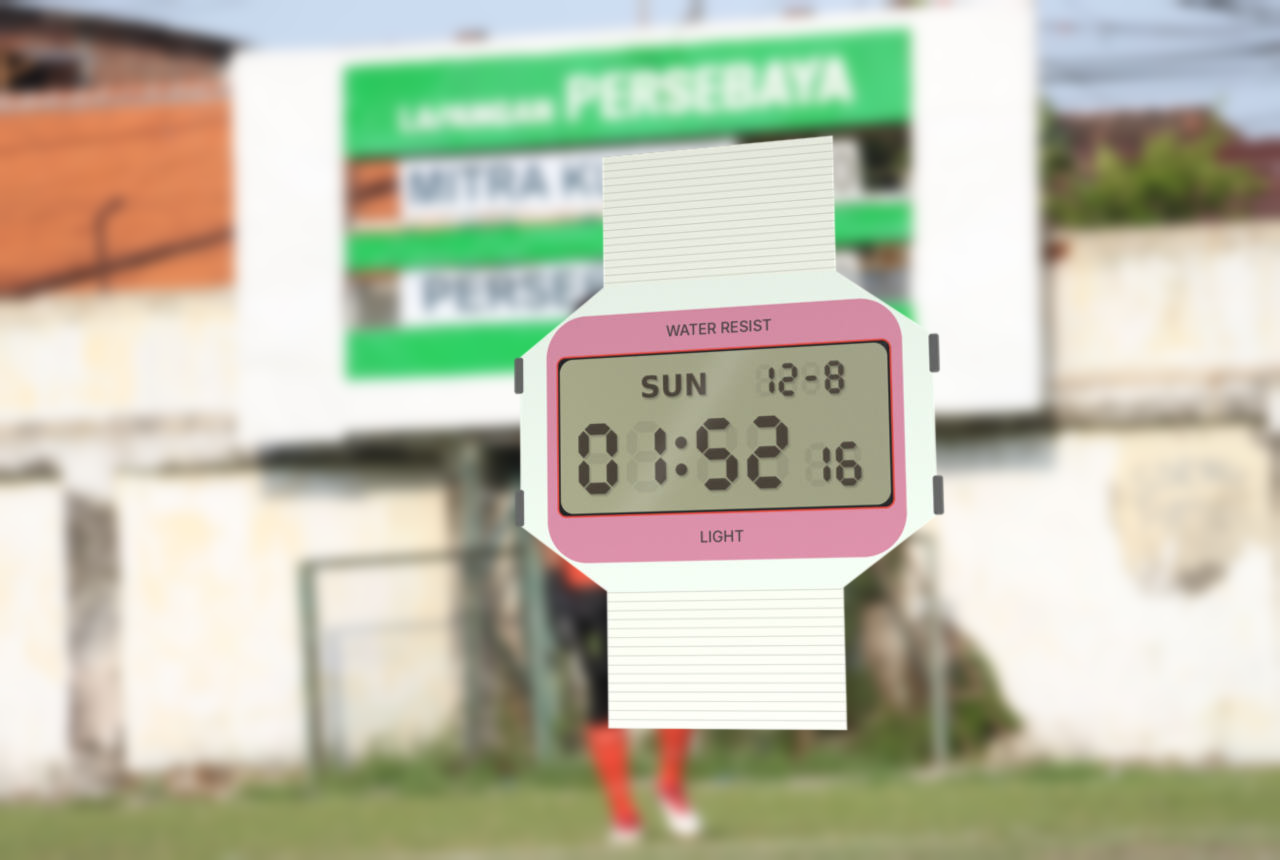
1:52:16
